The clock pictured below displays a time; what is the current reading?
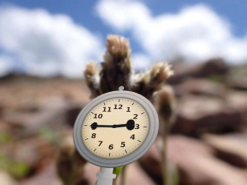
2:45
